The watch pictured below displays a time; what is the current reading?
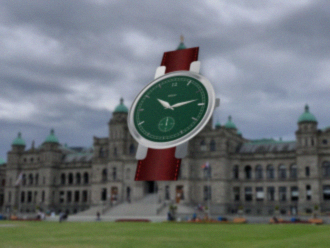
10:13
